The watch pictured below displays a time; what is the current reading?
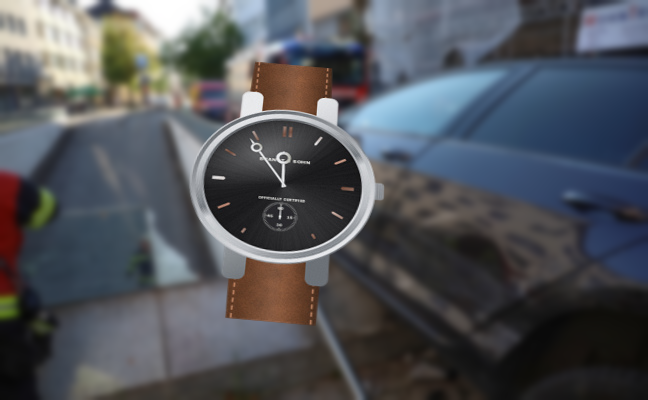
11:54
